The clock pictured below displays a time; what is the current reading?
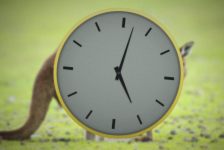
5:02
